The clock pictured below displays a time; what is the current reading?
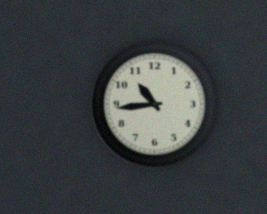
10:44
